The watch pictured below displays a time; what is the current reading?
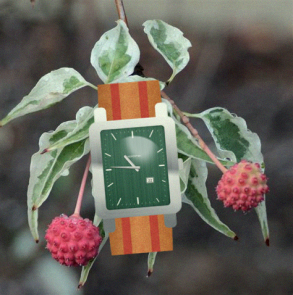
10:46
